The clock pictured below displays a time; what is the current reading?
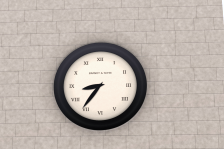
8:36
